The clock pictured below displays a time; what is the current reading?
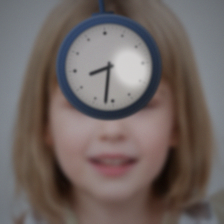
8:32
